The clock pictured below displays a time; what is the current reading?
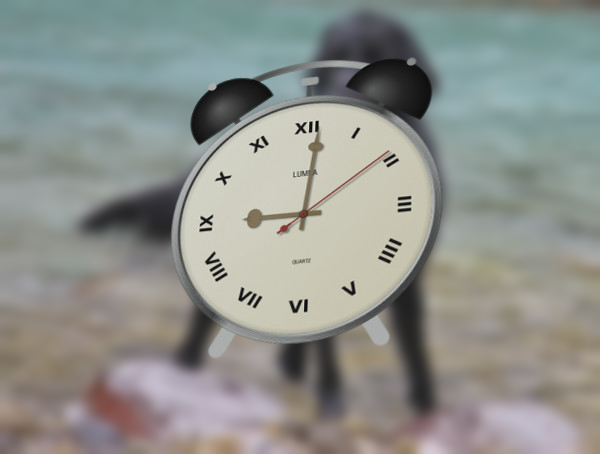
9:01:09
